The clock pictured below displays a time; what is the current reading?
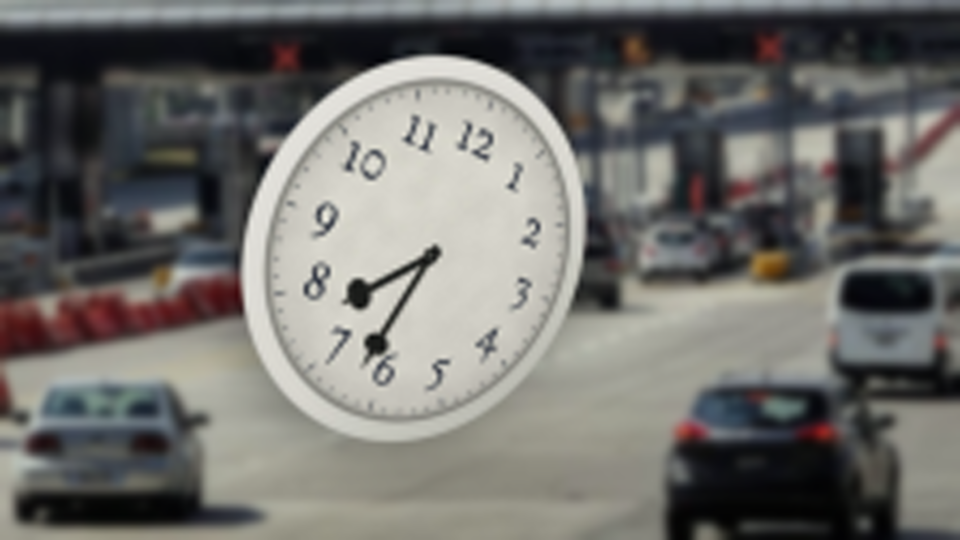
7:32
